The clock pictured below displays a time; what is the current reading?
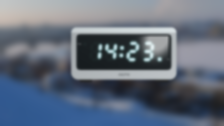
14:23
